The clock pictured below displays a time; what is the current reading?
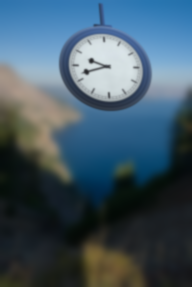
9:42
